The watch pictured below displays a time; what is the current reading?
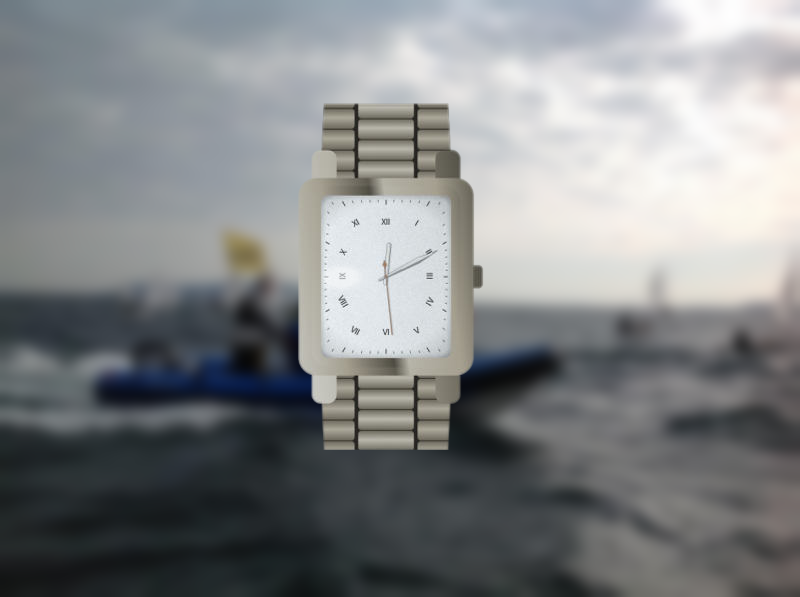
12:10:29
